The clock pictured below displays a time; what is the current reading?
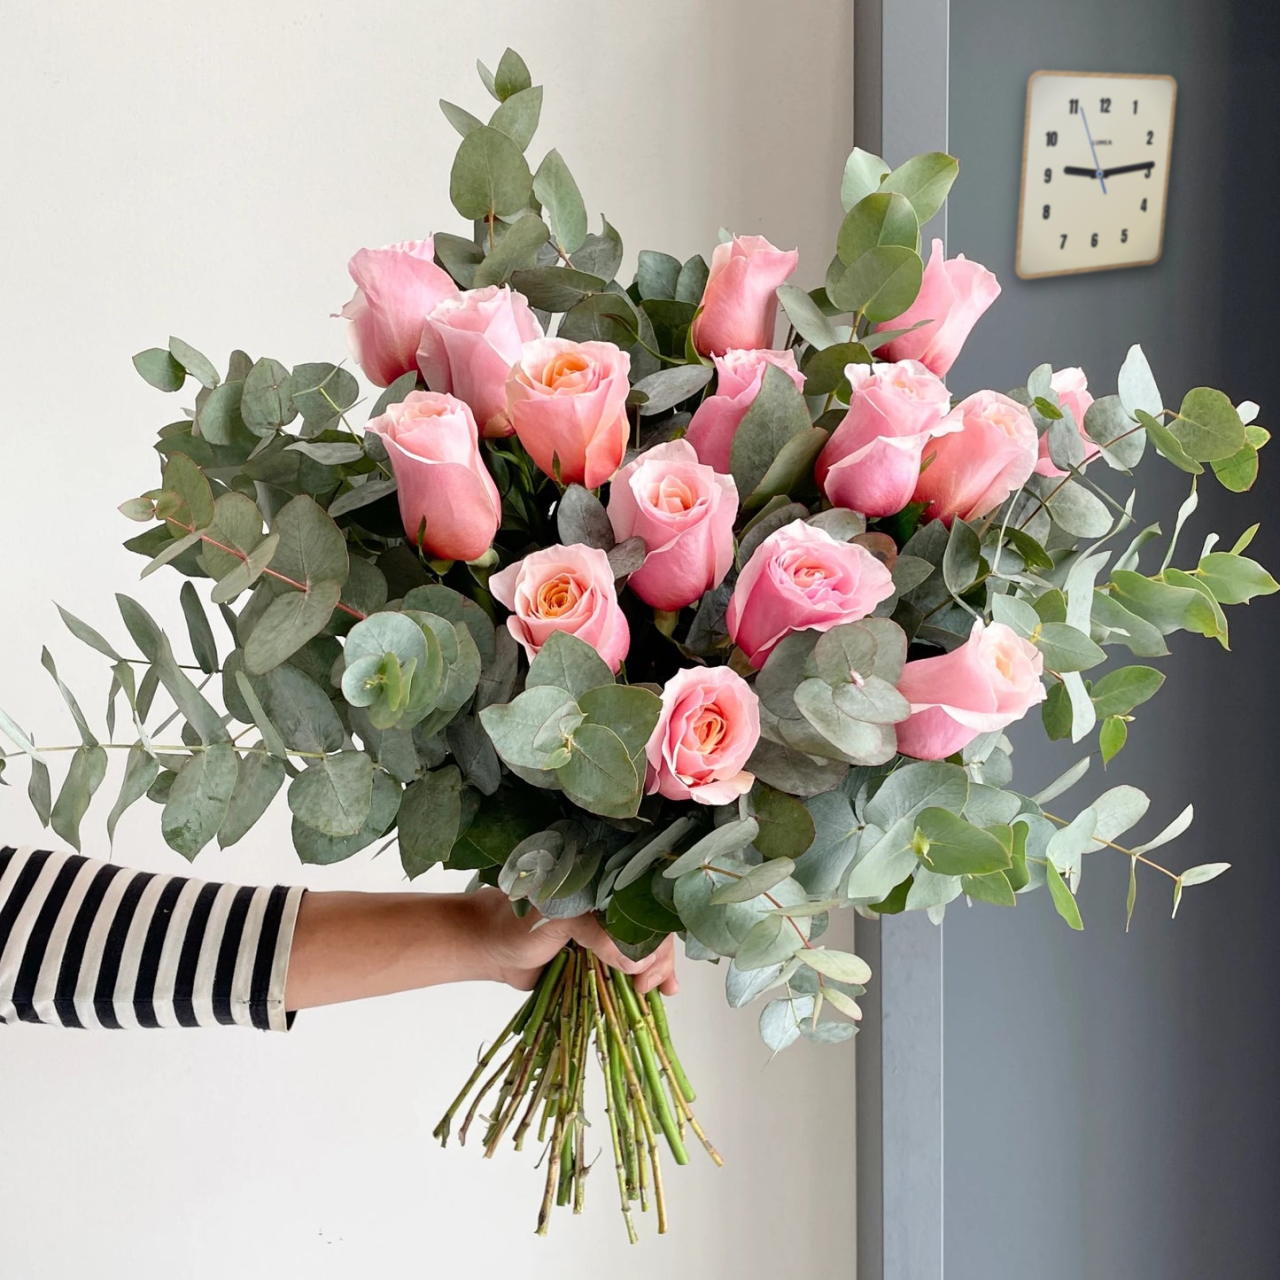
9:13:56
